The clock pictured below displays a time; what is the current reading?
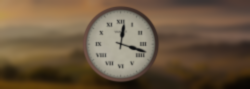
12:18
